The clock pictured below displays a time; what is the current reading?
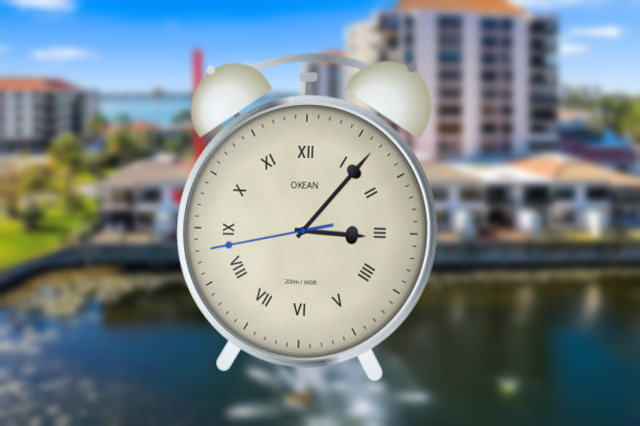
3:06:43
